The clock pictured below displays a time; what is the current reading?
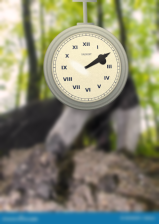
2:10
